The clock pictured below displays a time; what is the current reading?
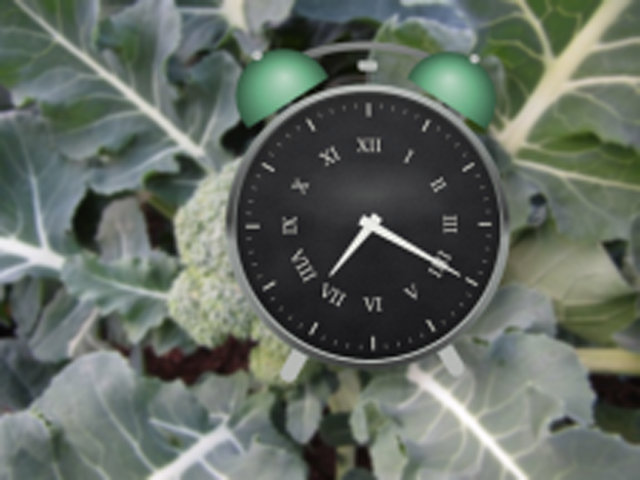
7:20
